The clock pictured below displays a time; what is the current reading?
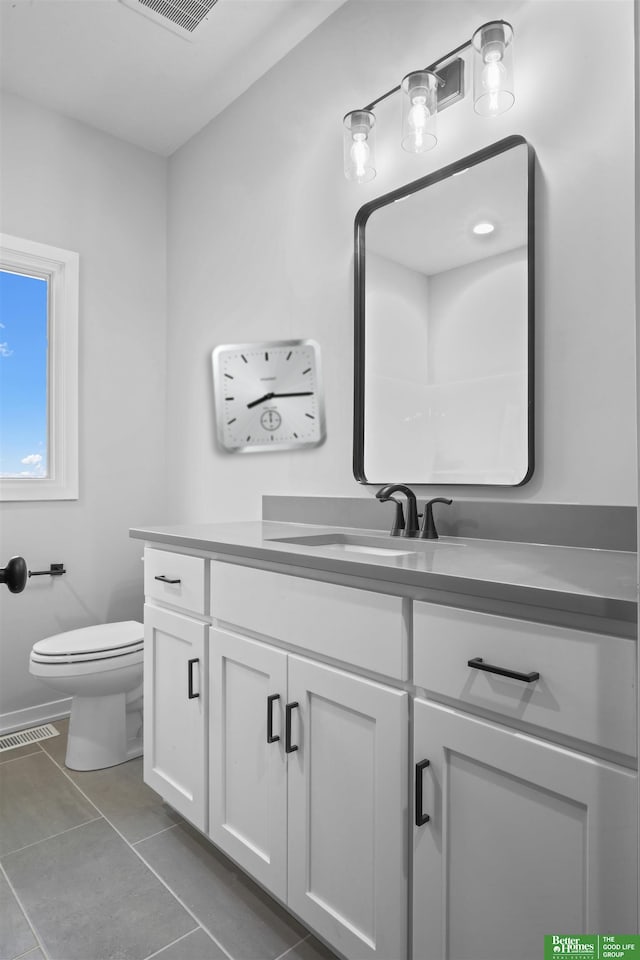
8:15
